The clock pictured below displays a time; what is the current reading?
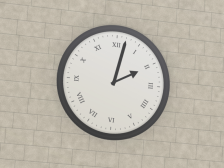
2:02
